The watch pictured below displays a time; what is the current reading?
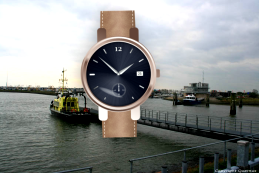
1:52
